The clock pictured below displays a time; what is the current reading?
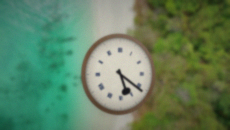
5:21
